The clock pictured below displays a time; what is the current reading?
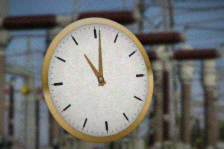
11:01
